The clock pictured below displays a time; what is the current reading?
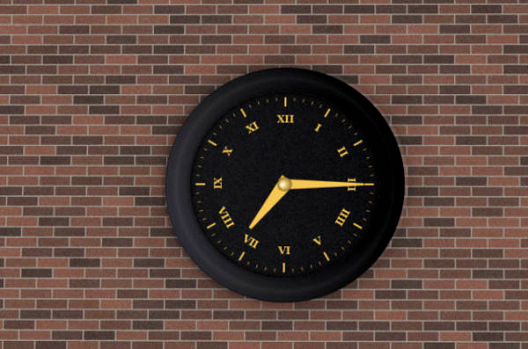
7:15
